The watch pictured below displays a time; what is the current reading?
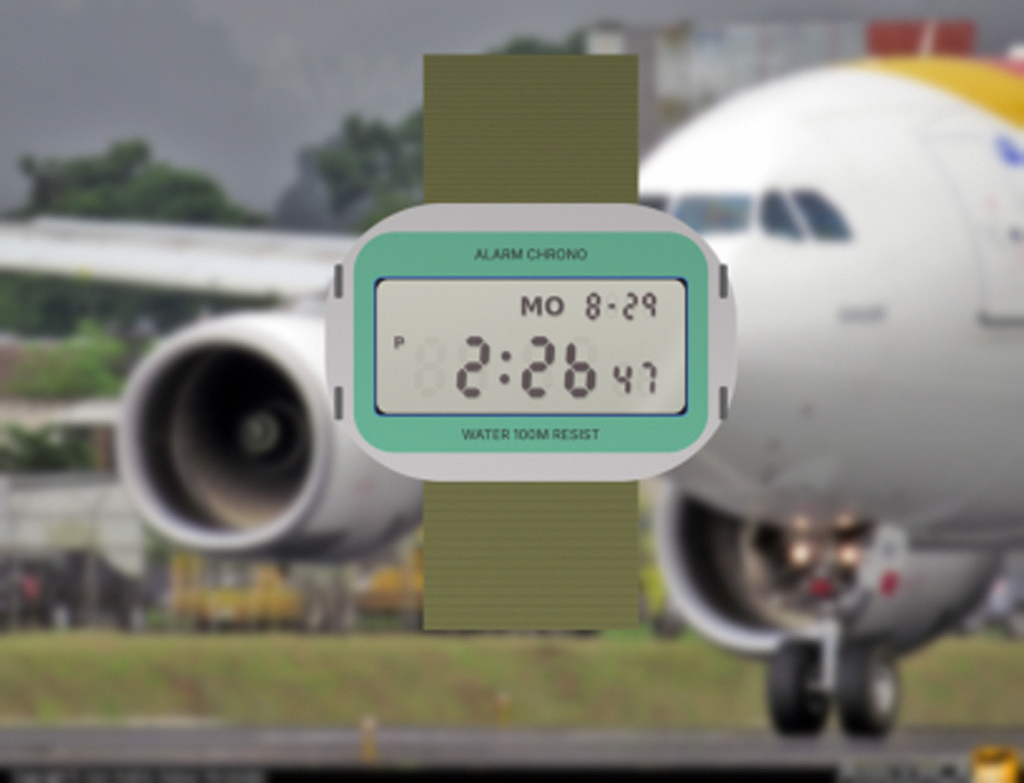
2:26:47
